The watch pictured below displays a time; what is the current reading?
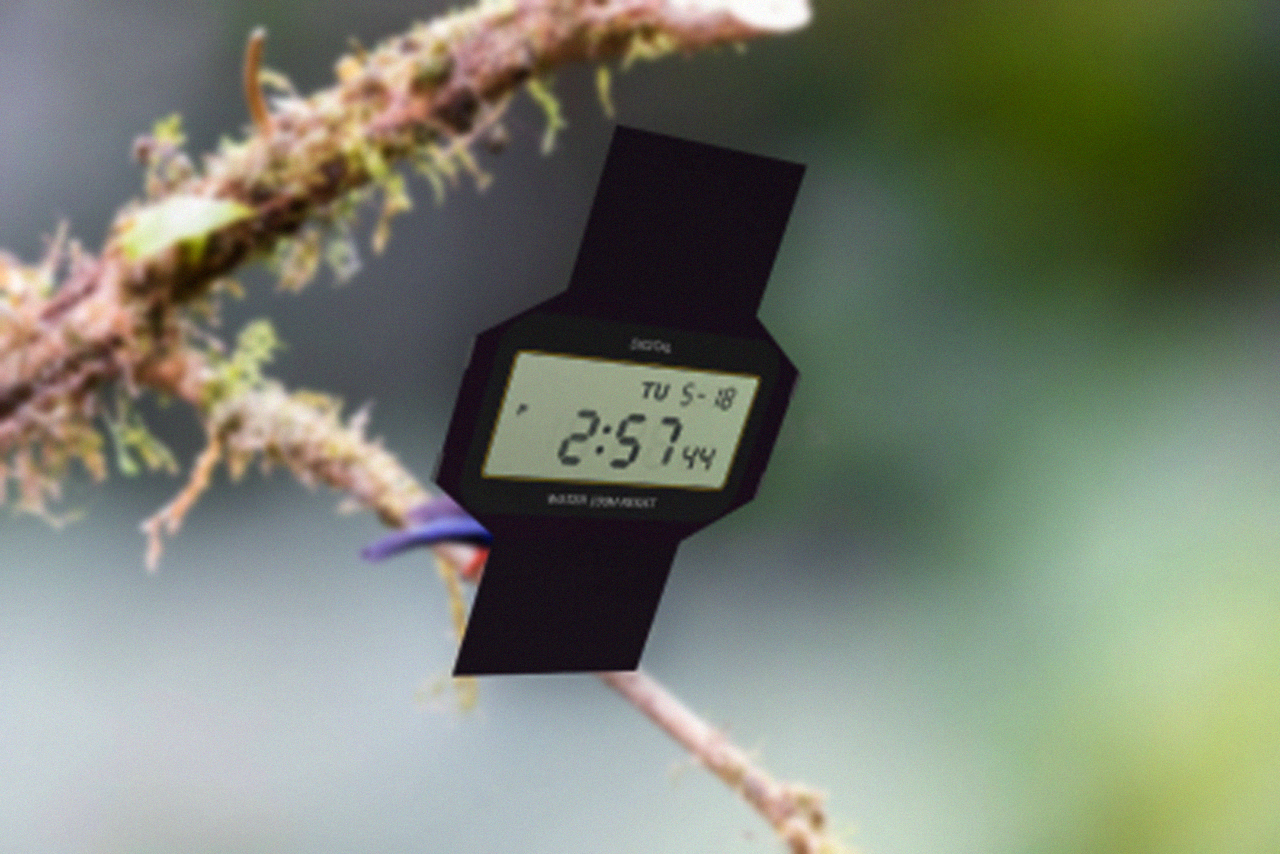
2:57:44
